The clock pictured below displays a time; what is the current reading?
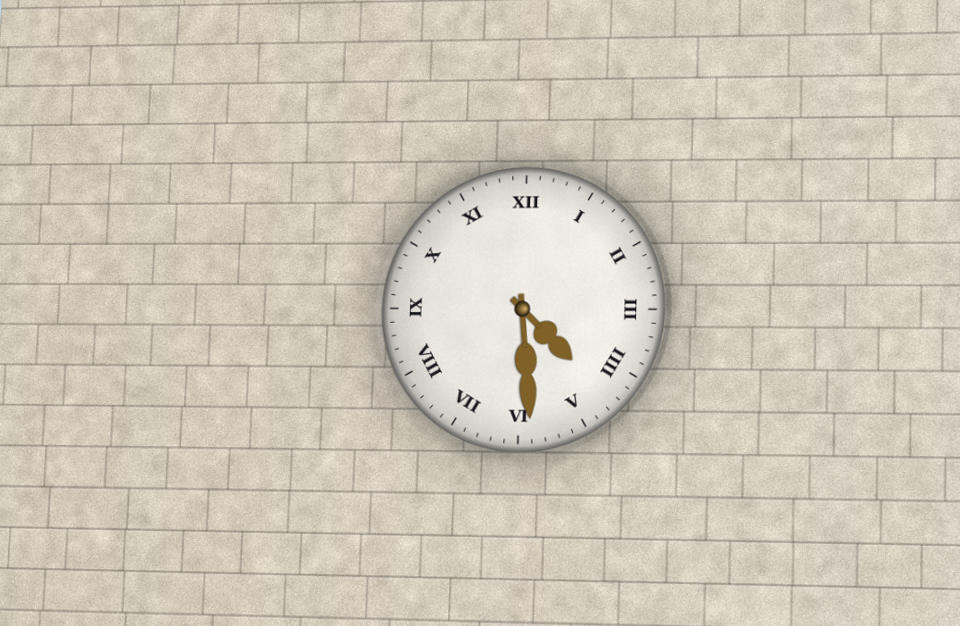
4:29
